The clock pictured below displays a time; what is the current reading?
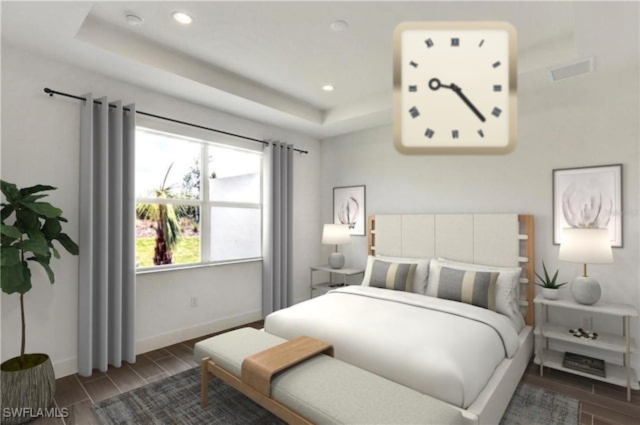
9:23
